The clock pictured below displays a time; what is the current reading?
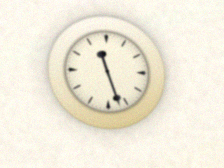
11:27
